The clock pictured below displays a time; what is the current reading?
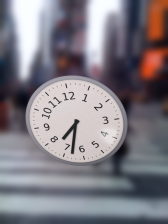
7:33
